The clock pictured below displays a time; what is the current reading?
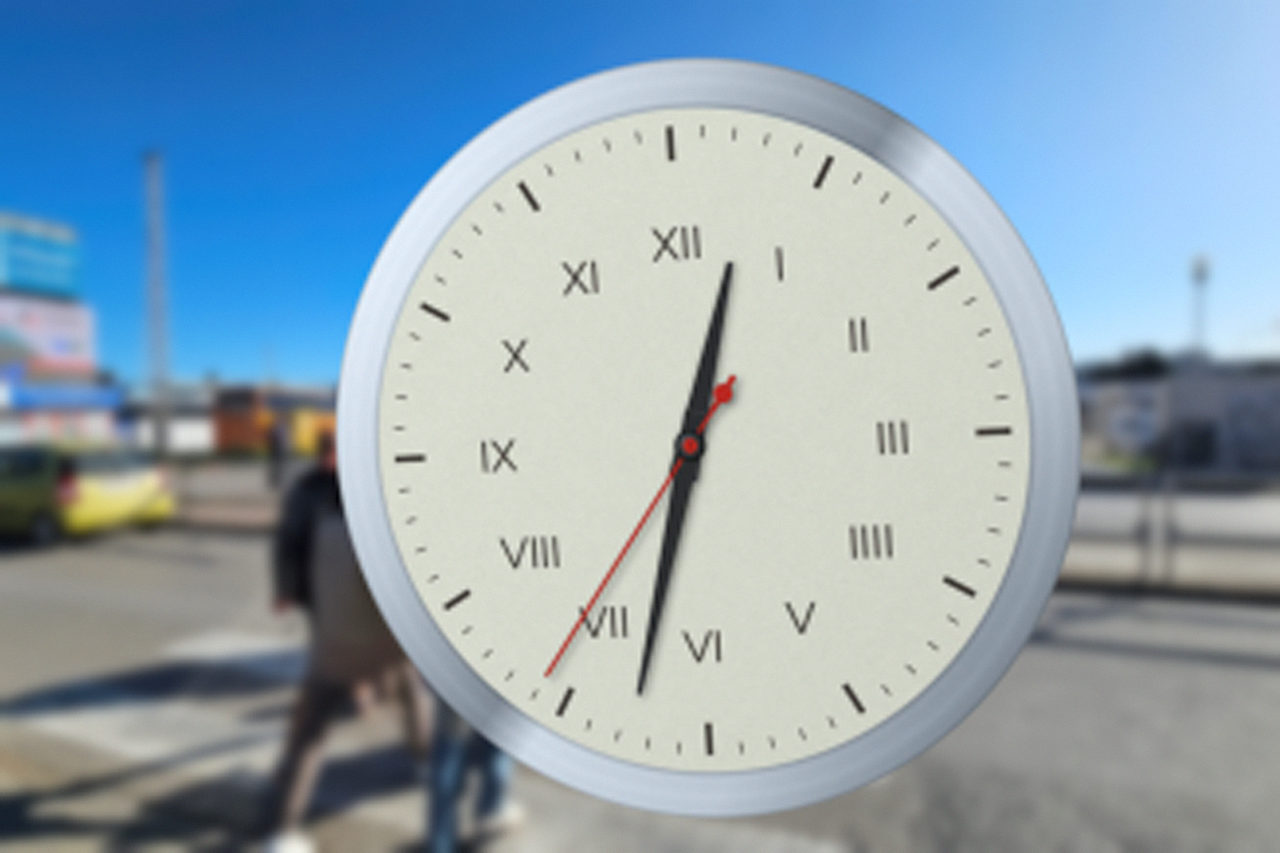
12:32:36
